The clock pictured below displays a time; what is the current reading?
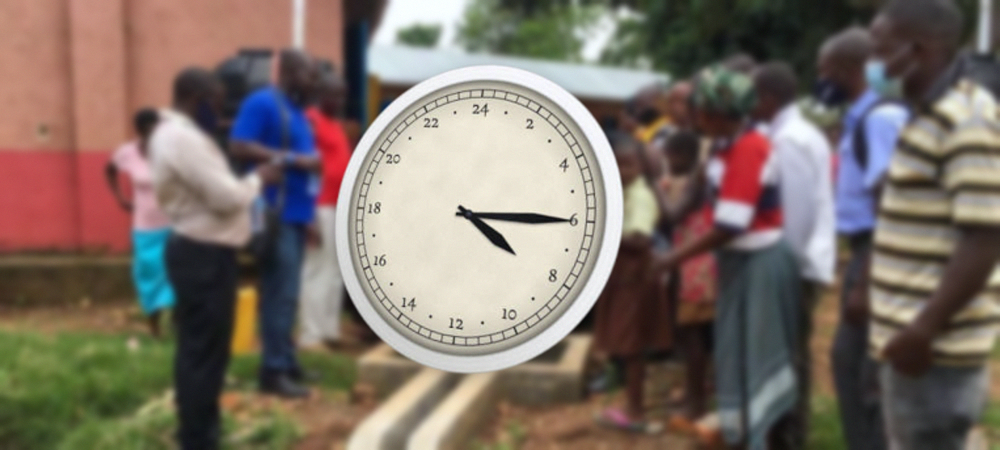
8:15
